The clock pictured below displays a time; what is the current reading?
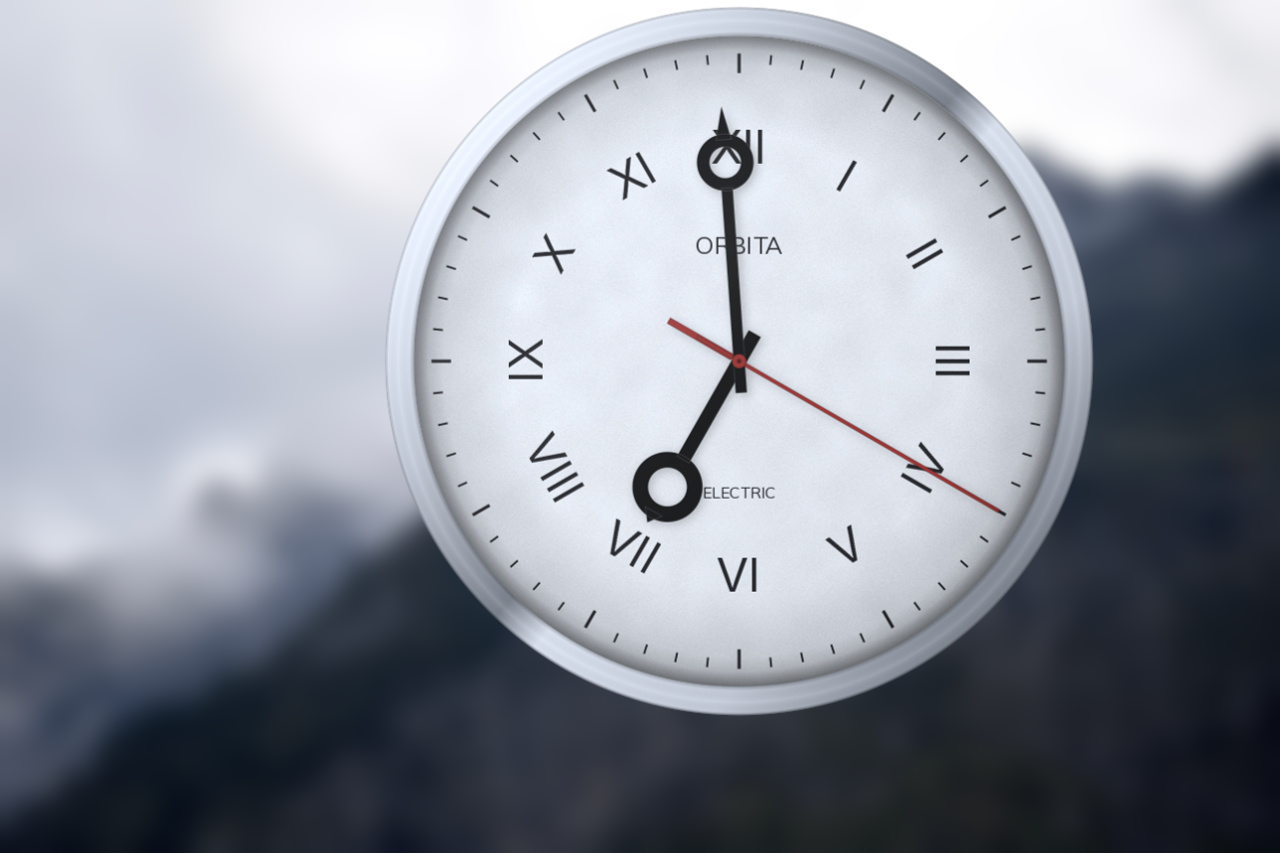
6:59:20
